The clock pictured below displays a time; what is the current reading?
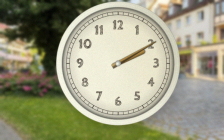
2:10
